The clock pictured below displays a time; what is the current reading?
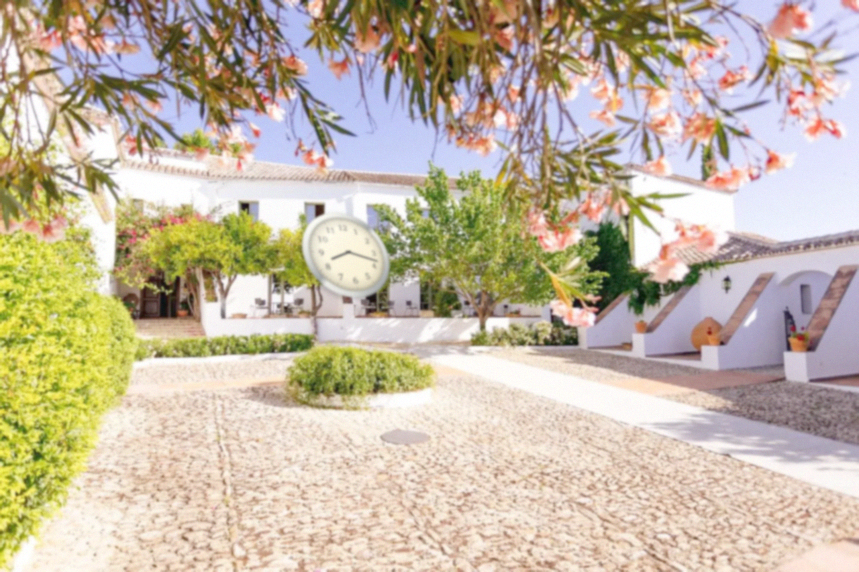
8:18
